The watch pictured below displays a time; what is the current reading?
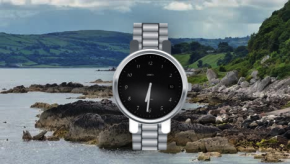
6:31
